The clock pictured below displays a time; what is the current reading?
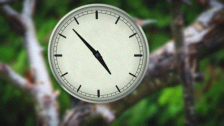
4:53
